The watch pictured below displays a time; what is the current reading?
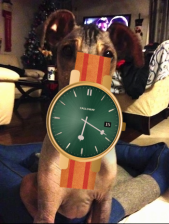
6:19
